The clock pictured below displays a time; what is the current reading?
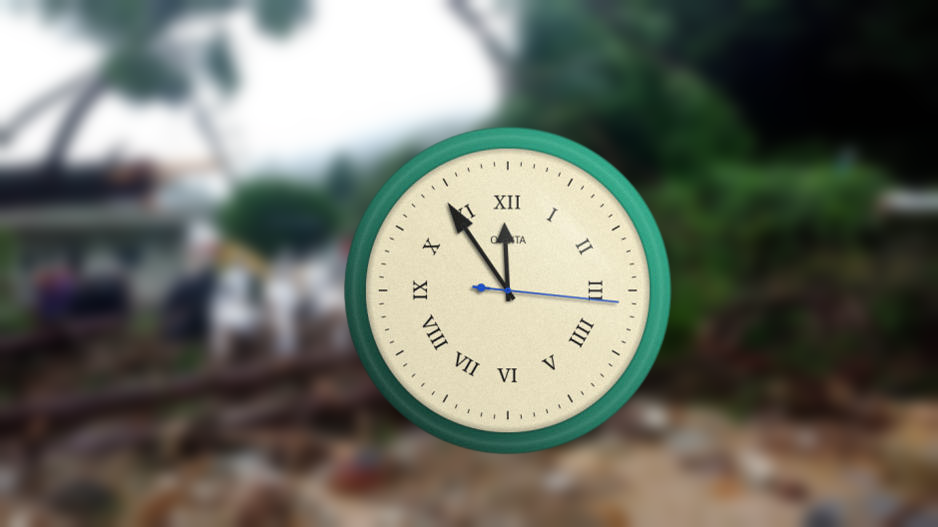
11:54:16
